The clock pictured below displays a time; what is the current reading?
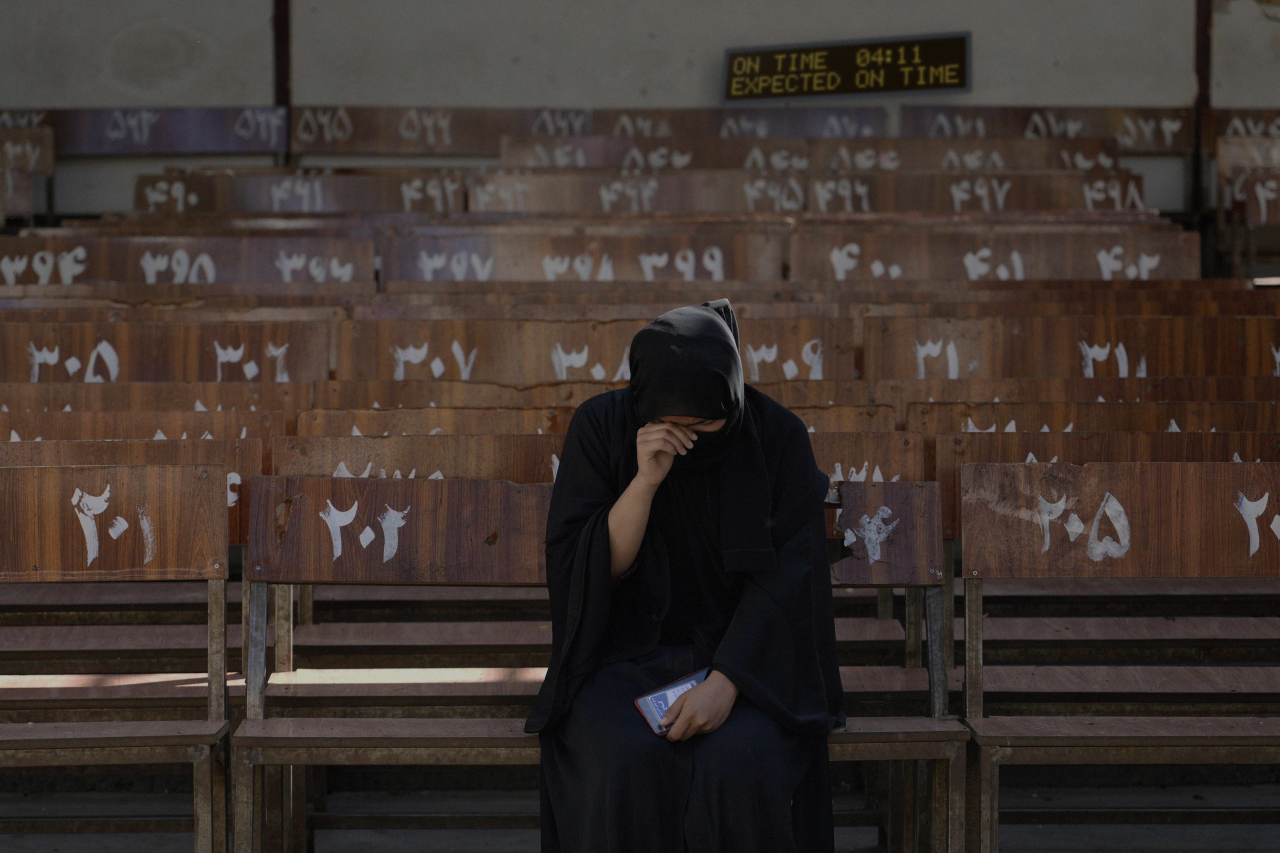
4:11
